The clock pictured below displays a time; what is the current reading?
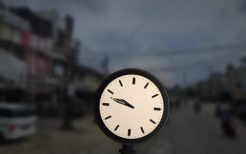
9:48
